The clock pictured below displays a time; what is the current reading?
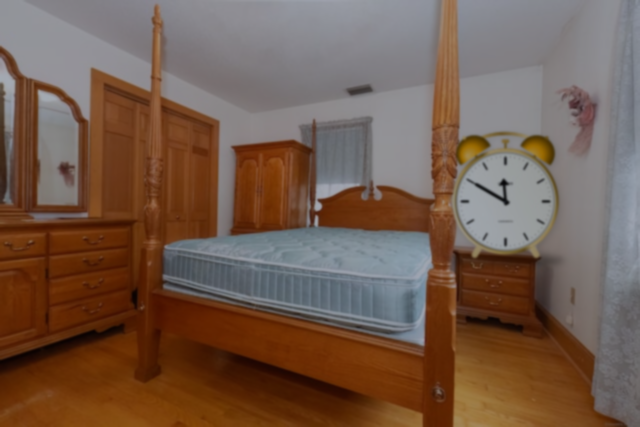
11:50
